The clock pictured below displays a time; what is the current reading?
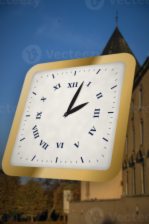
2:03
